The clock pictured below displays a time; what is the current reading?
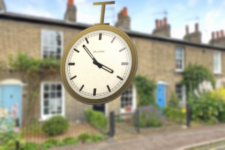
3:53
